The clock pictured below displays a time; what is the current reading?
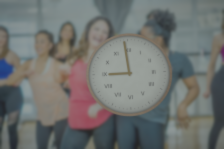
8:59
